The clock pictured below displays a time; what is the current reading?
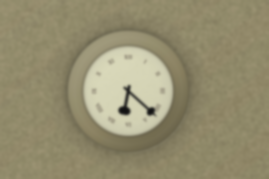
6:22
